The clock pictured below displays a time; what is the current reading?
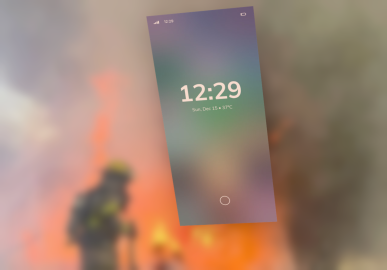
12:29
